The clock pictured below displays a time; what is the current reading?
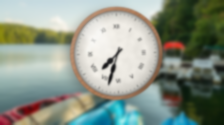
7:33
